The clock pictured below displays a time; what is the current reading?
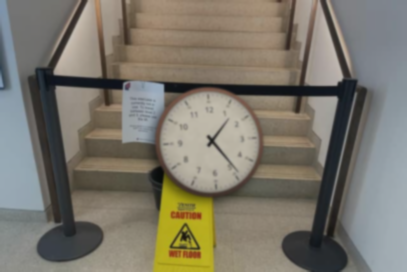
1:24
